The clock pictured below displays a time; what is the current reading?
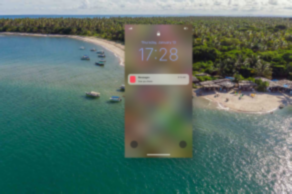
17:28
